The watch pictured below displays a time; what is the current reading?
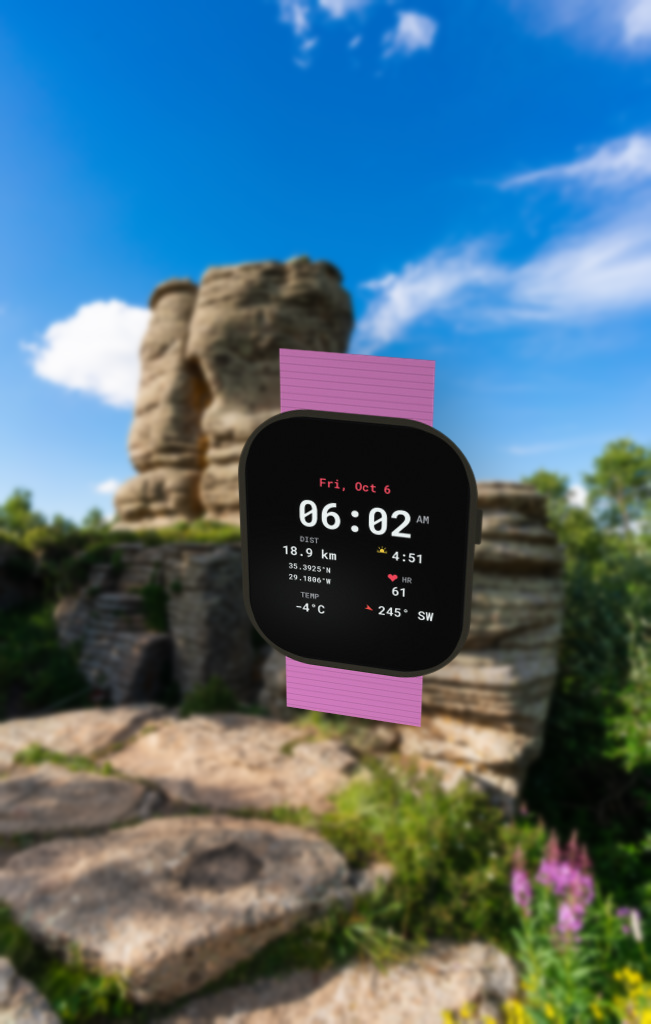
6:02
